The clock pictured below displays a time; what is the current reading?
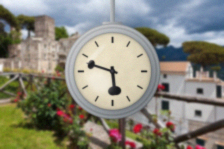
5:48
